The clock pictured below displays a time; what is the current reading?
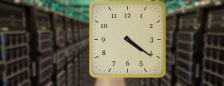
4:21
